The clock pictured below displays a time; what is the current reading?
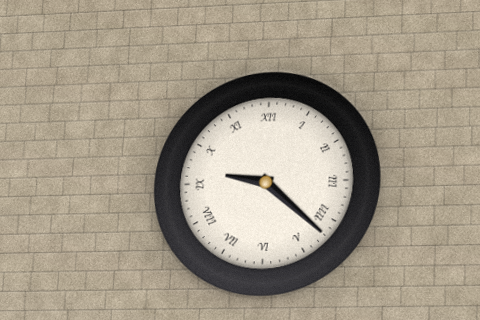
9:22
